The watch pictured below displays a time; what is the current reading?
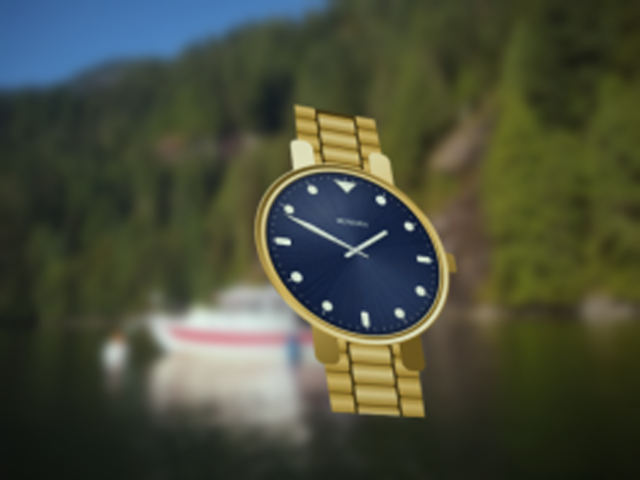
1:49
